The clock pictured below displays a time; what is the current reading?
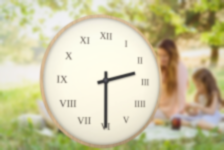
2:30
